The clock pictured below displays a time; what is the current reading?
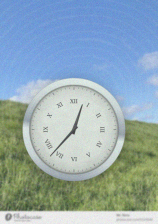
12:37
